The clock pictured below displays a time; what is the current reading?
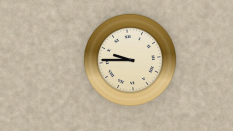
9:46
